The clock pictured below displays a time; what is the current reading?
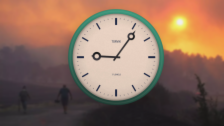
9:06
